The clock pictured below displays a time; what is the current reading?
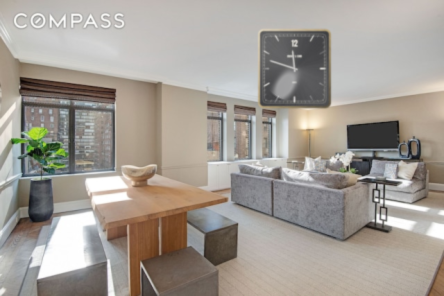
11:48
